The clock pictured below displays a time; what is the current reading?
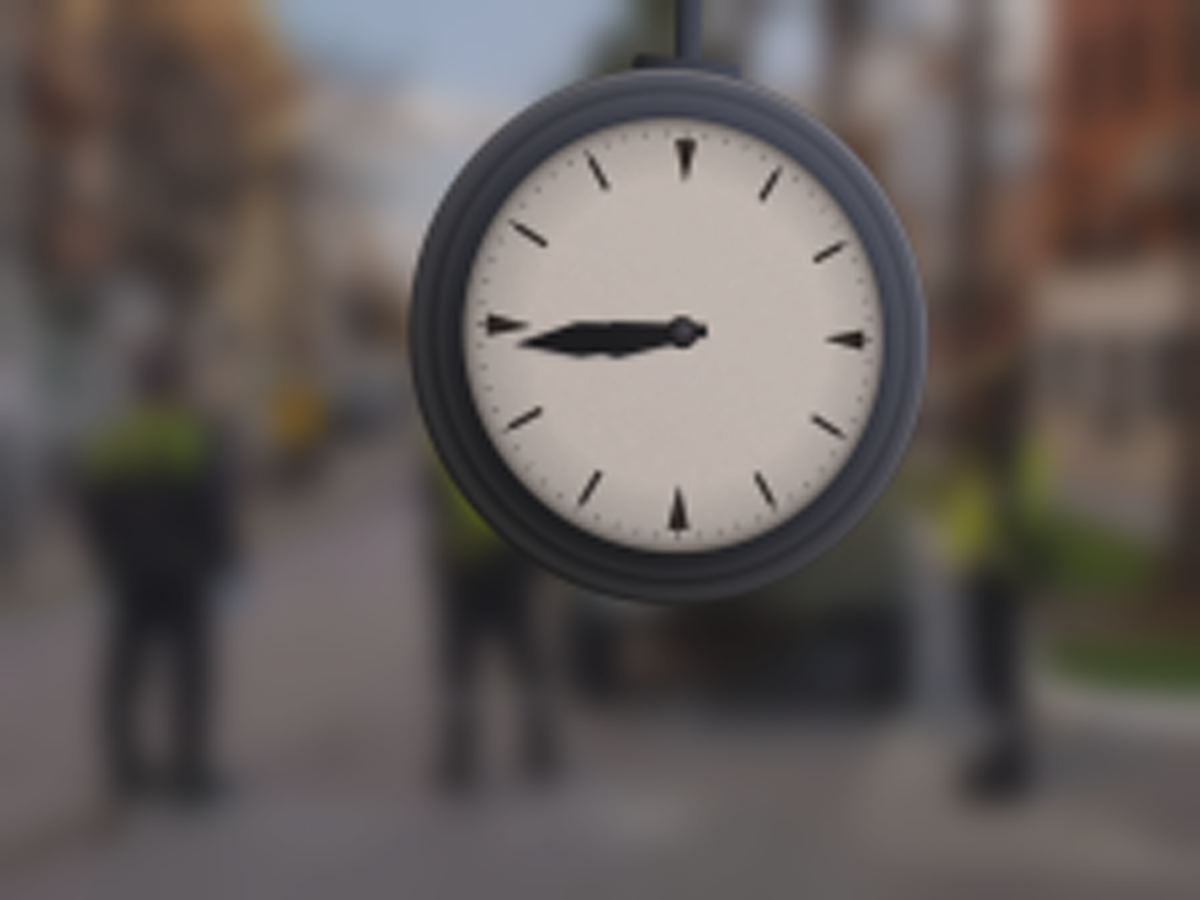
8:44
